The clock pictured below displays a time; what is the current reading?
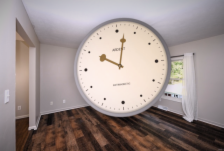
10:02
